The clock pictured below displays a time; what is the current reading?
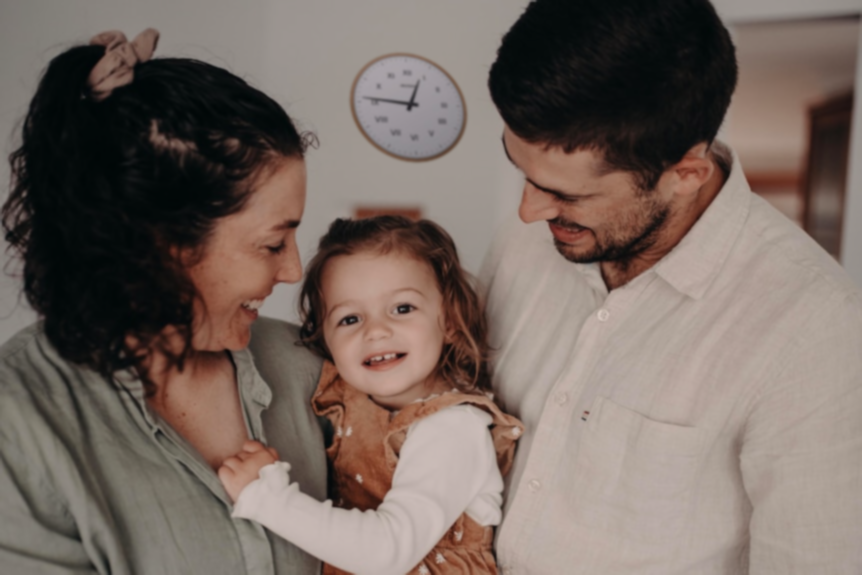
12:46
